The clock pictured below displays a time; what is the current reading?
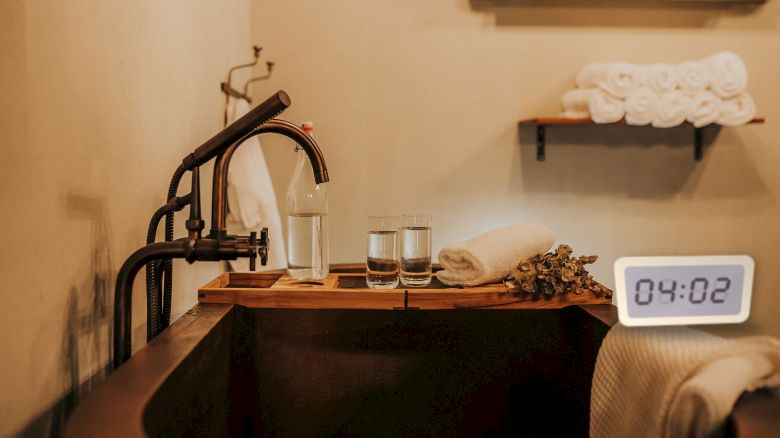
4:02
